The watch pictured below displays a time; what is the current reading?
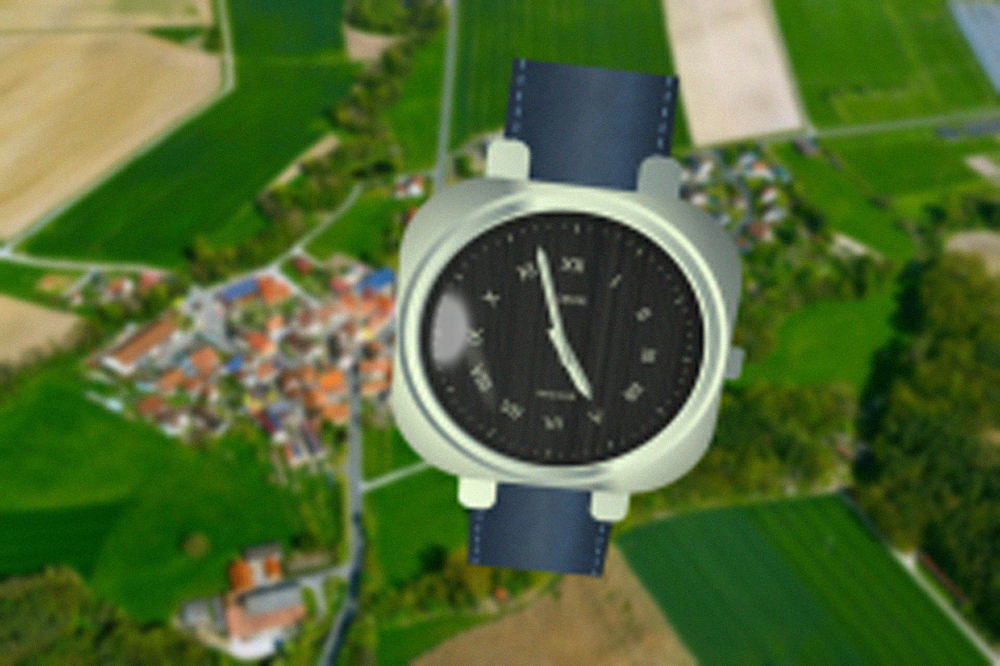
4:57
